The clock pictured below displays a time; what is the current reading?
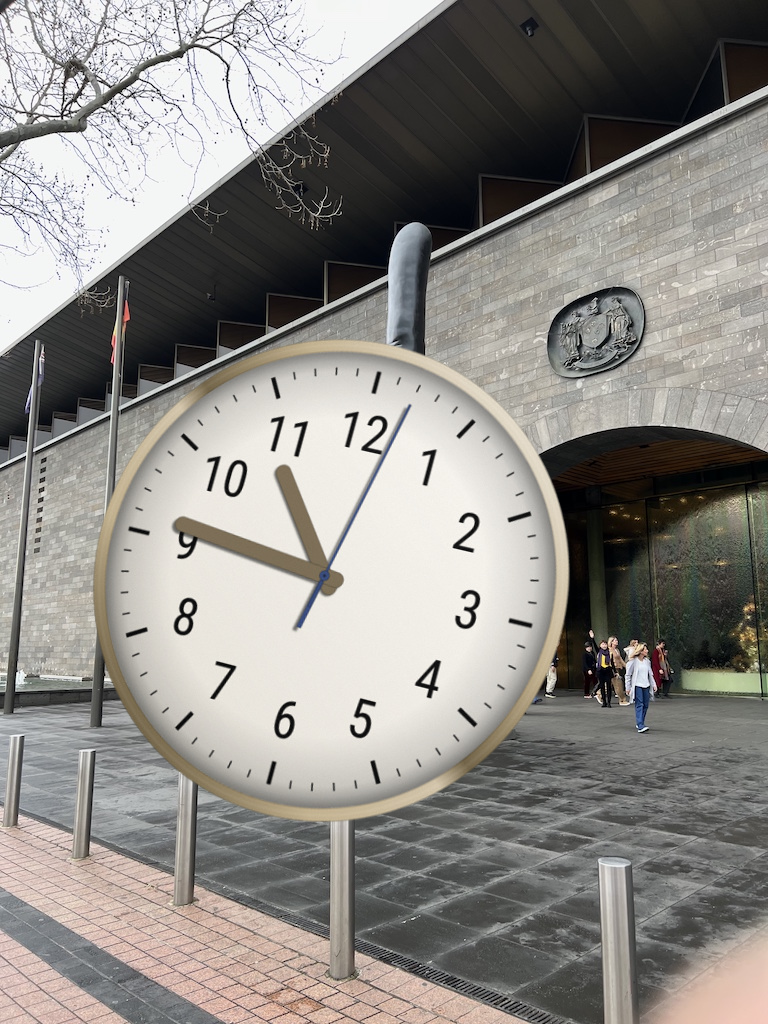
10:46:02
